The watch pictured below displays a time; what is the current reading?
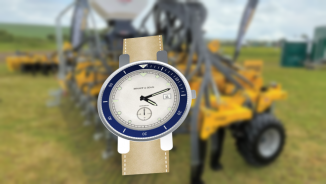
4:12
